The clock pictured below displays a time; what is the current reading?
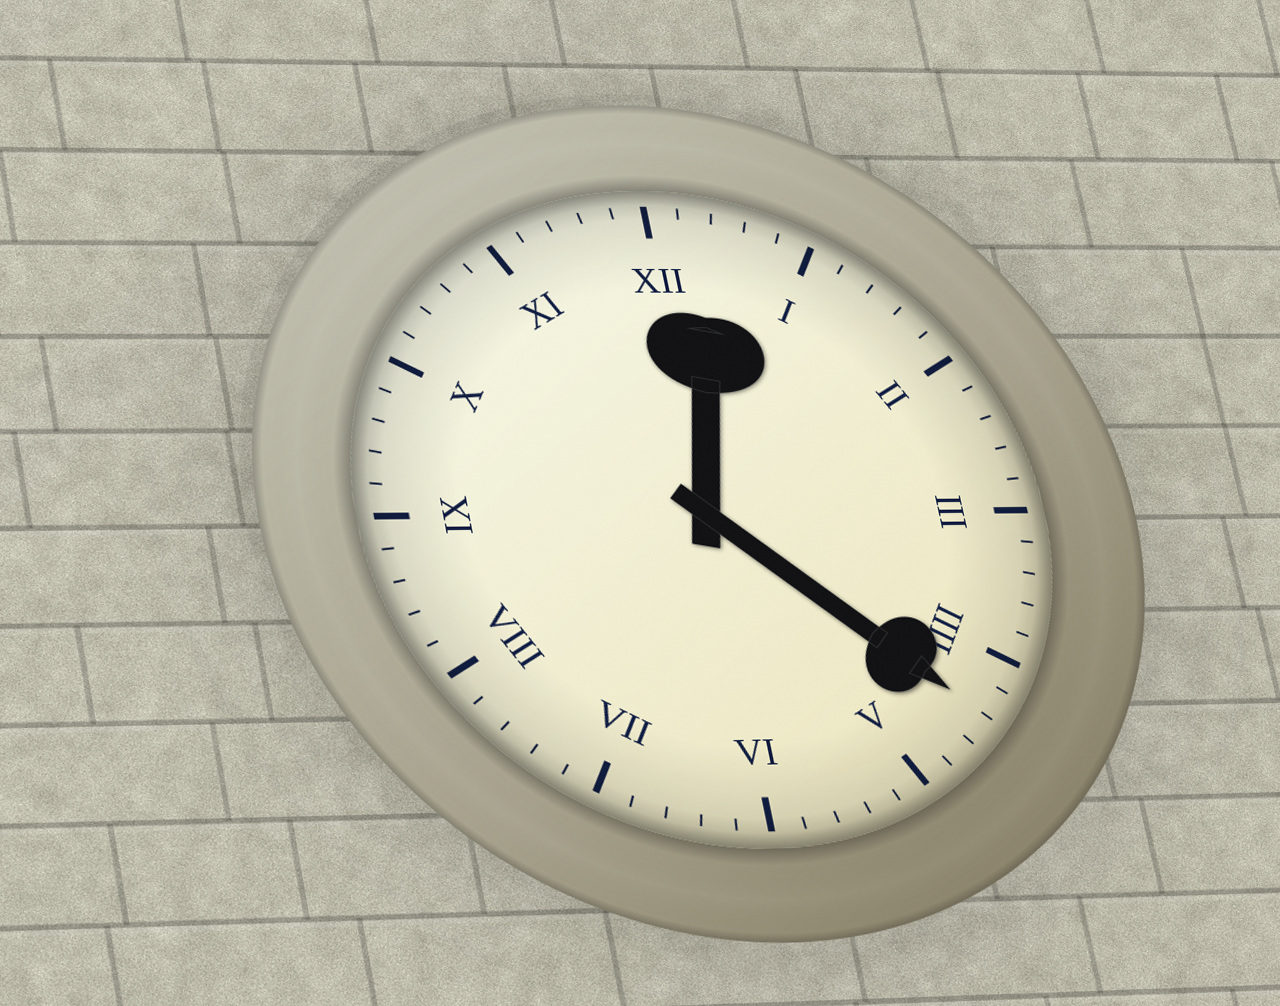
12:22
